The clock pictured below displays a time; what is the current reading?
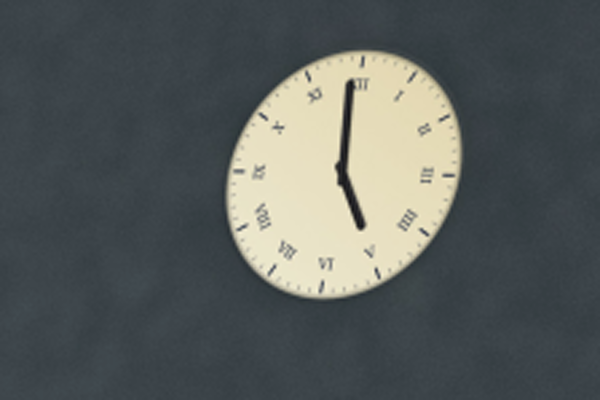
4:59
